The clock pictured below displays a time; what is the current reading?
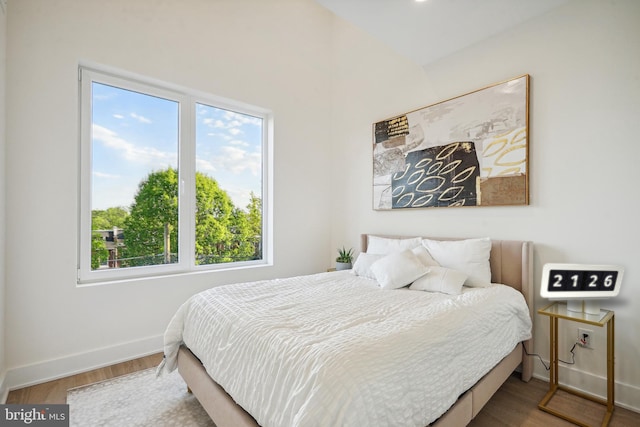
21:26
